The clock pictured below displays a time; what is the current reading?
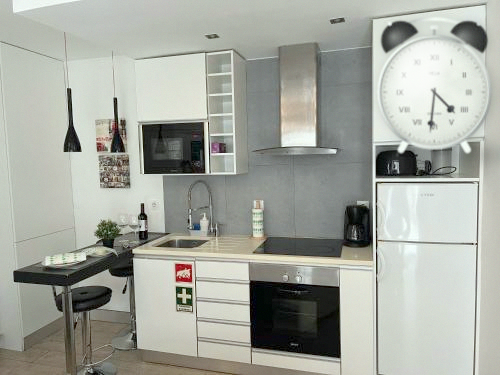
4:31
